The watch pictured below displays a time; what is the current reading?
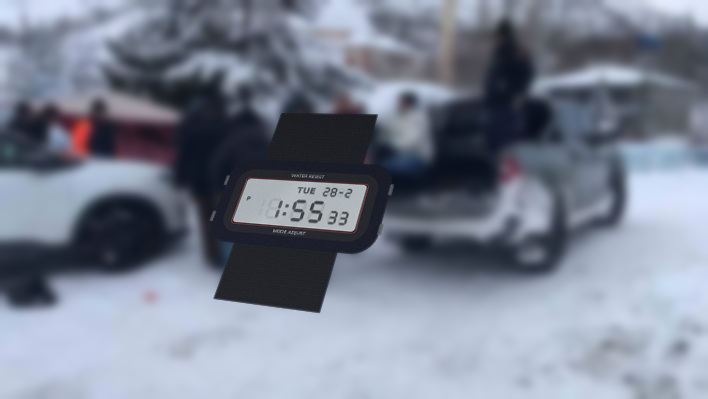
1:55:33
